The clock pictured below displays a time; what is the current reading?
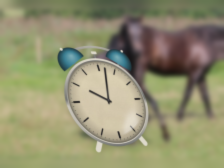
10:02
